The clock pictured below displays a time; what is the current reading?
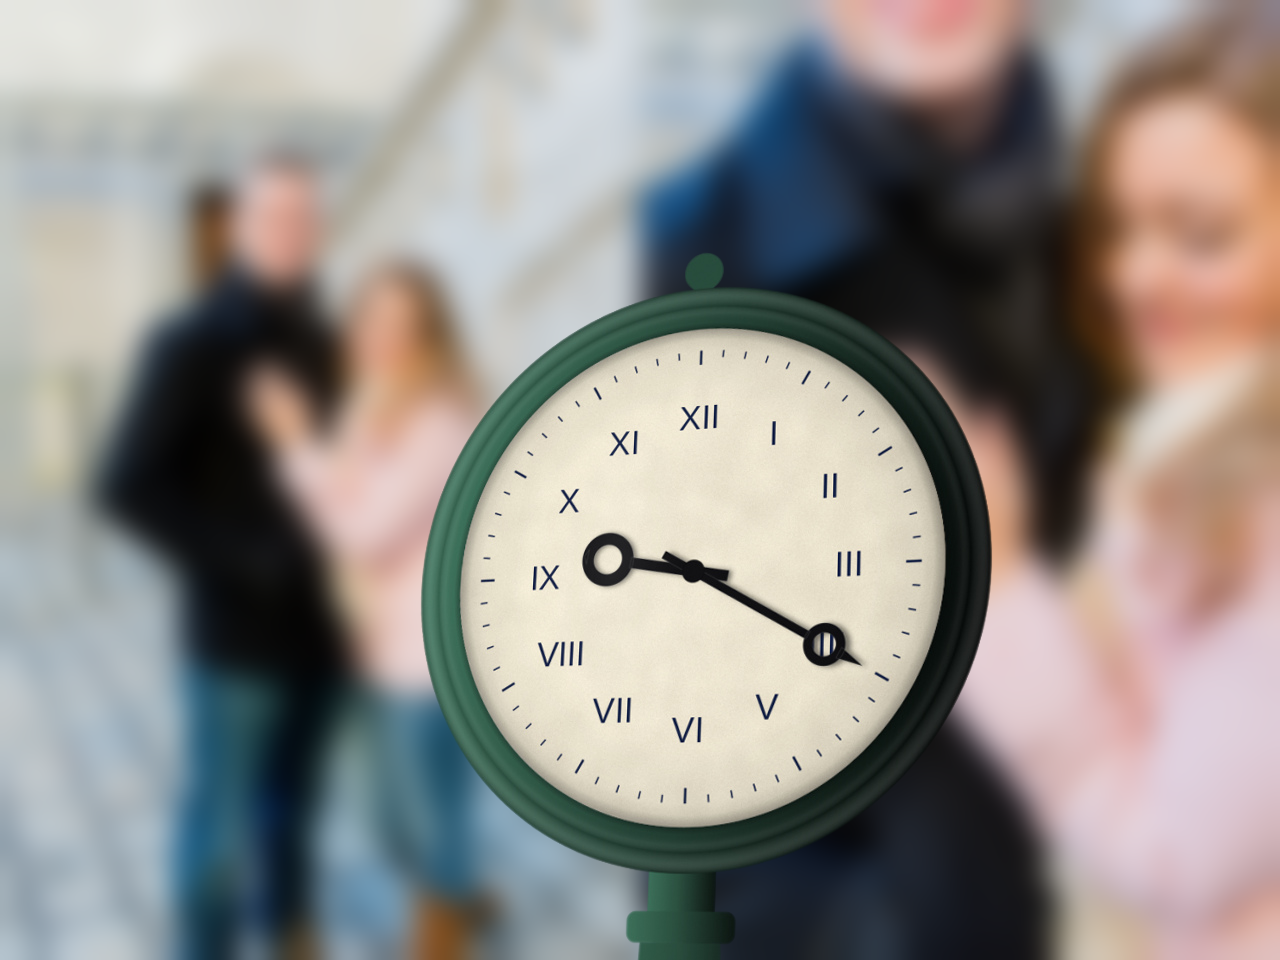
9:20
